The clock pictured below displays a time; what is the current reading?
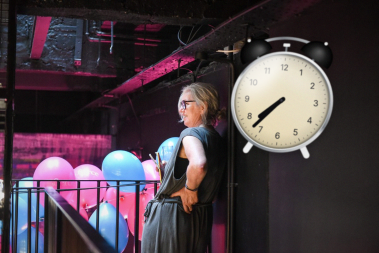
7:37
